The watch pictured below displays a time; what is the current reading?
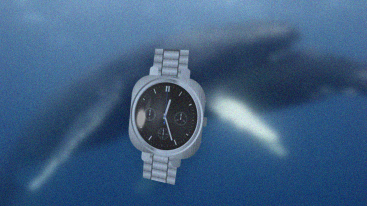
12:26
